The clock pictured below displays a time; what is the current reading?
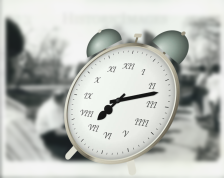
7:12
